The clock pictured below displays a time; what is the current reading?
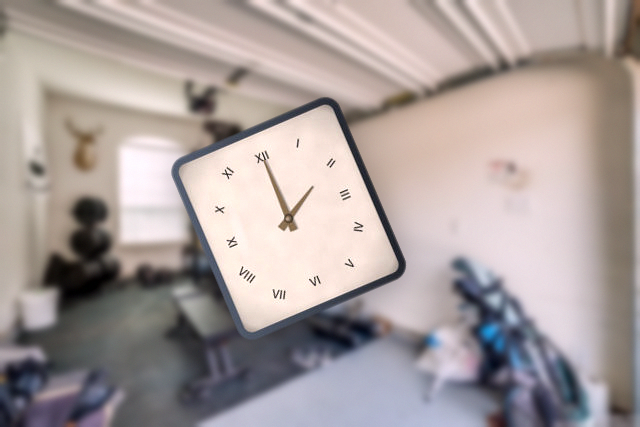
2:00
